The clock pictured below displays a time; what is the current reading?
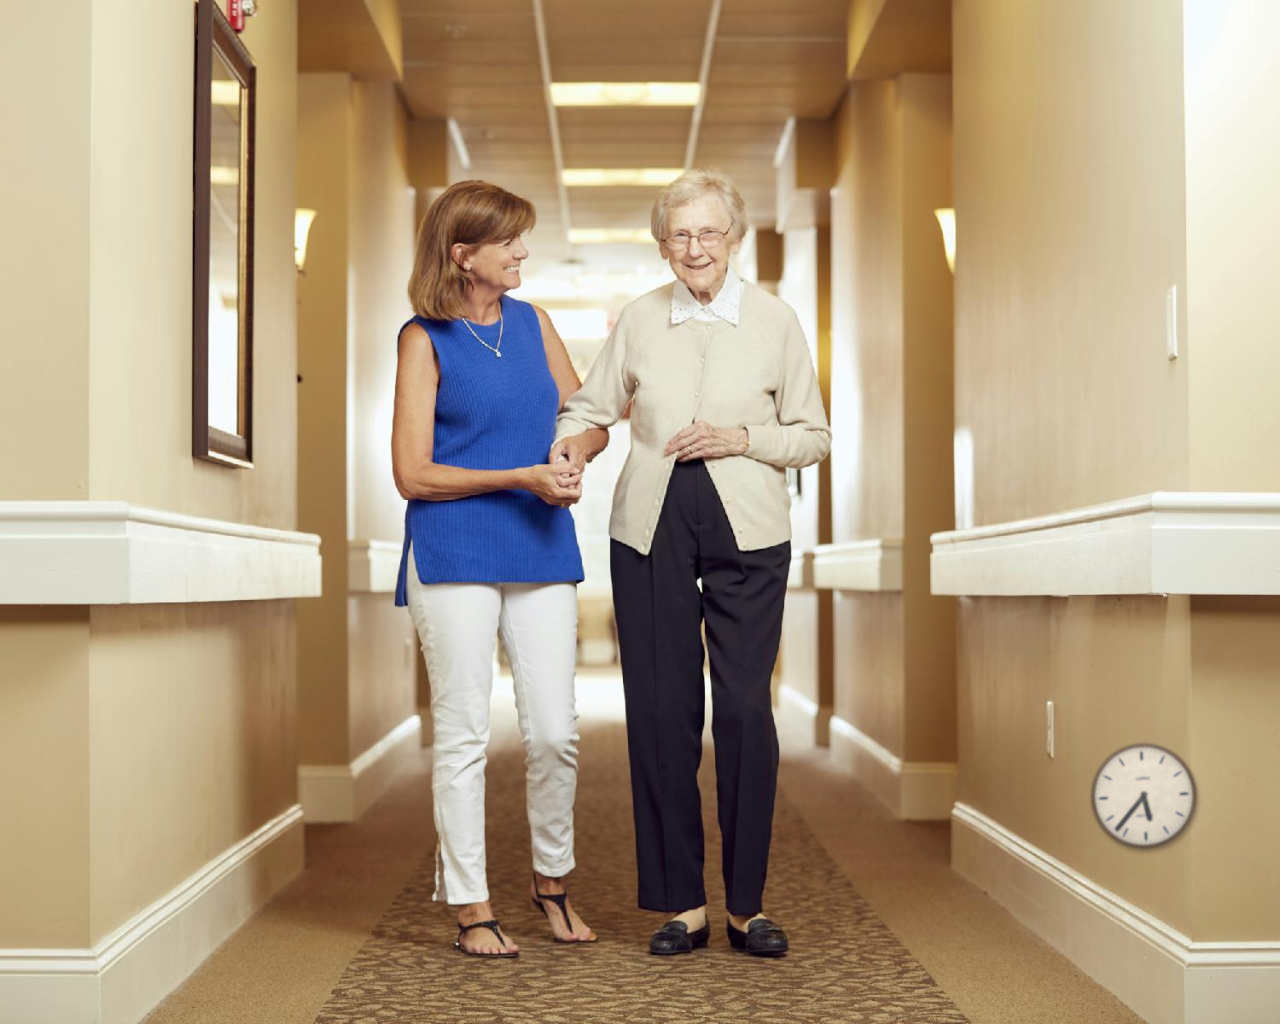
5:37
